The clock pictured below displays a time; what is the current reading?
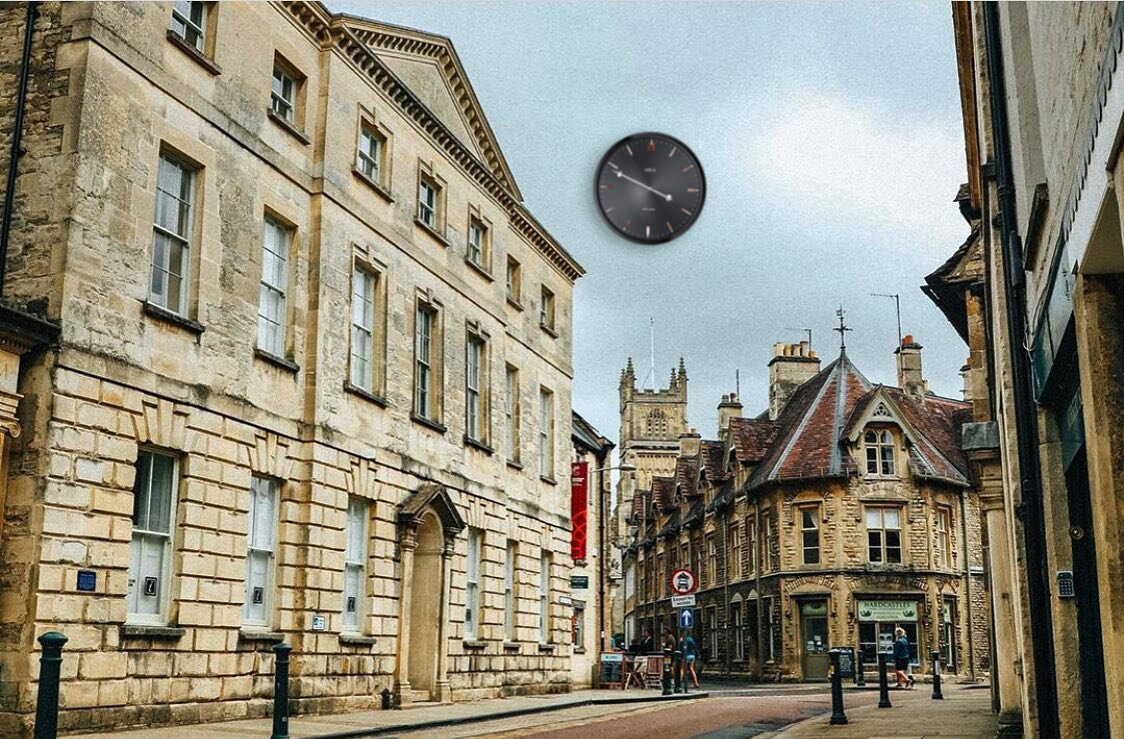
3:49
